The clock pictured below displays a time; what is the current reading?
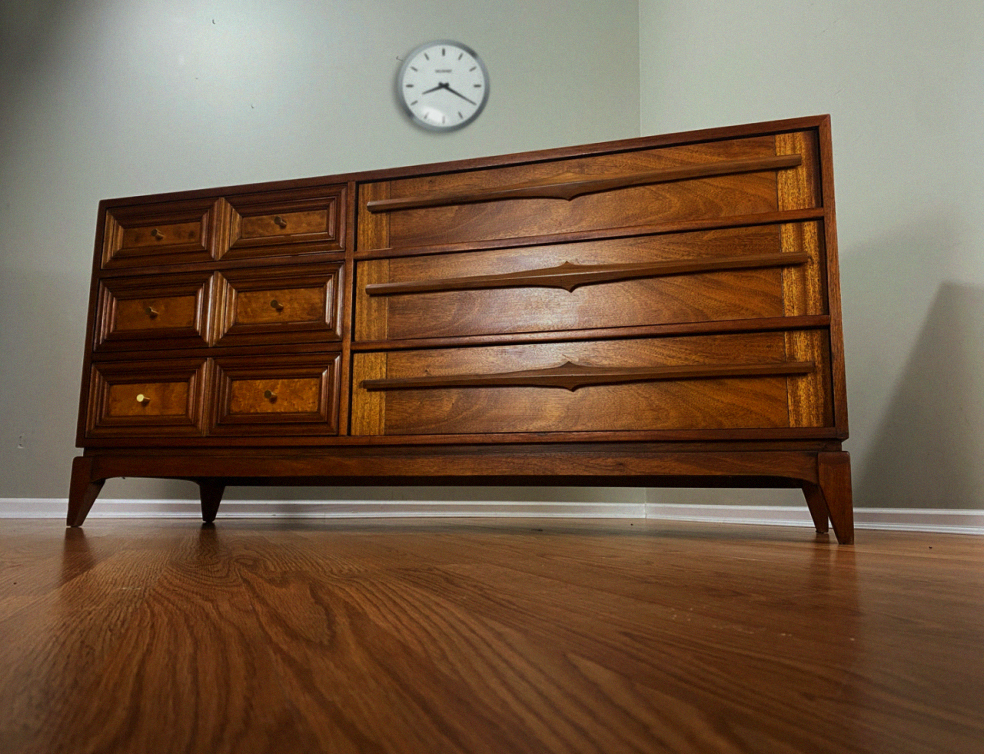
8:20
